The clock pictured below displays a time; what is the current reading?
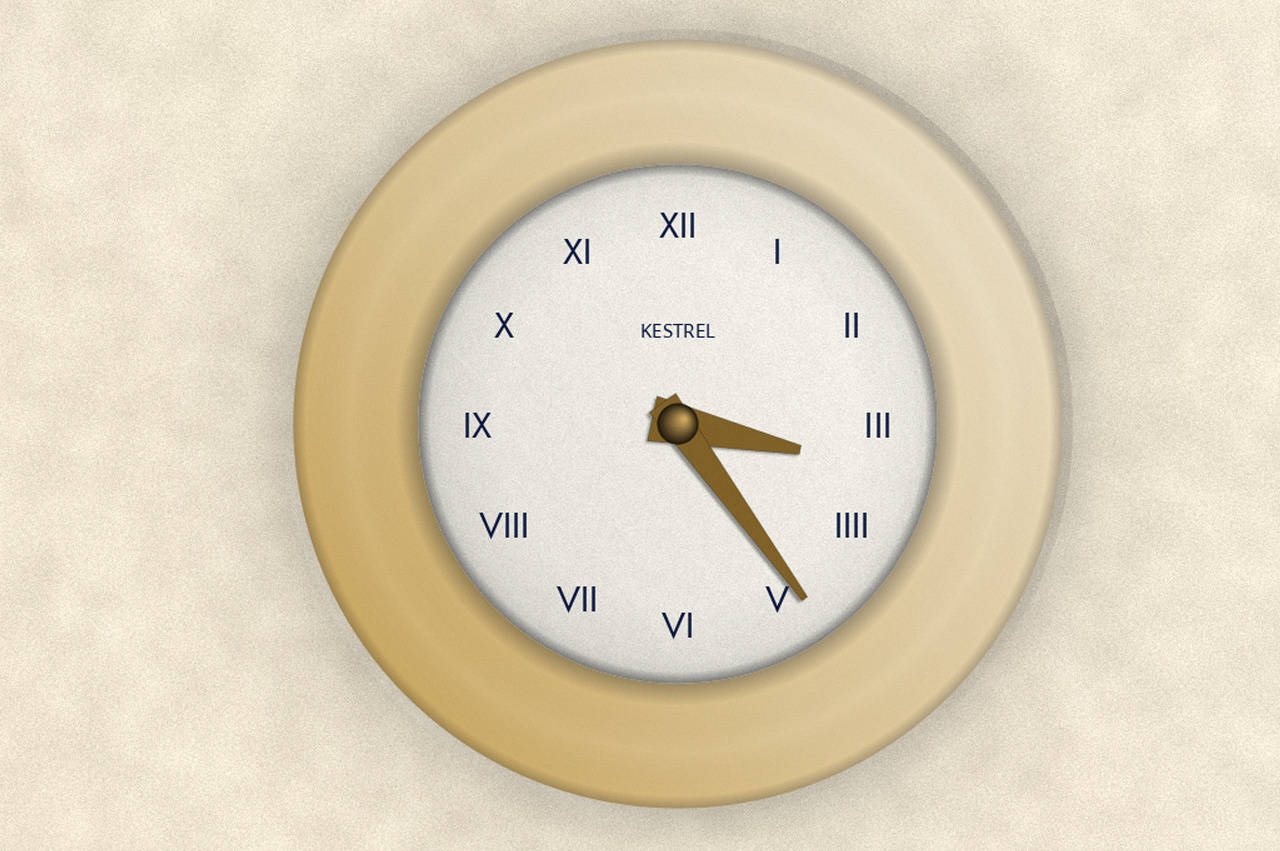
3:24
